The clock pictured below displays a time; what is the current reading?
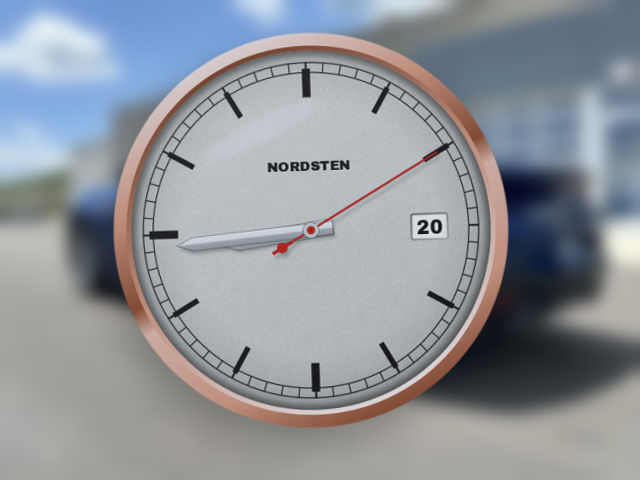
8:44:10
